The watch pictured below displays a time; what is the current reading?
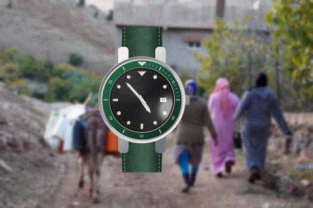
4:53
